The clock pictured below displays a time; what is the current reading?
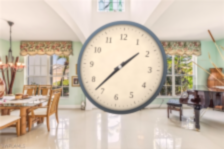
1:37
